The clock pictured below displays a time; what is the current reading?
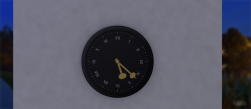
5:22
